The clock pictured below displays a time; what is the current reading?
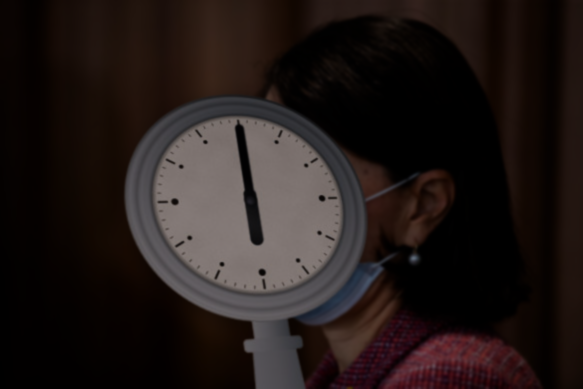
6:00
